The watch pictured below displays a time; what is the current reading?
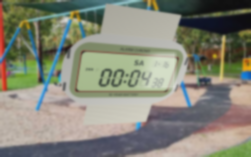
0:04
